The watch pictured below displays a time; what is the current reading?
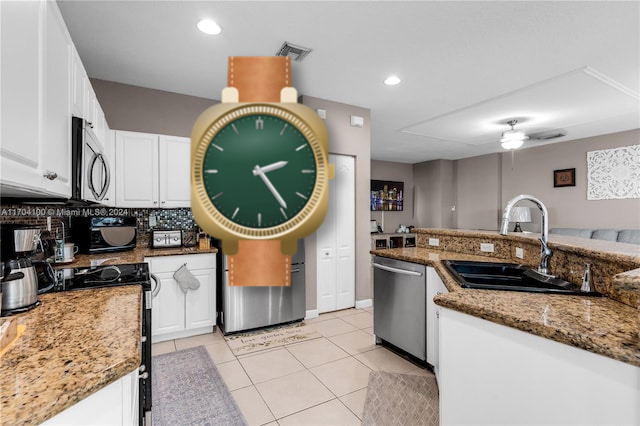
2:24
